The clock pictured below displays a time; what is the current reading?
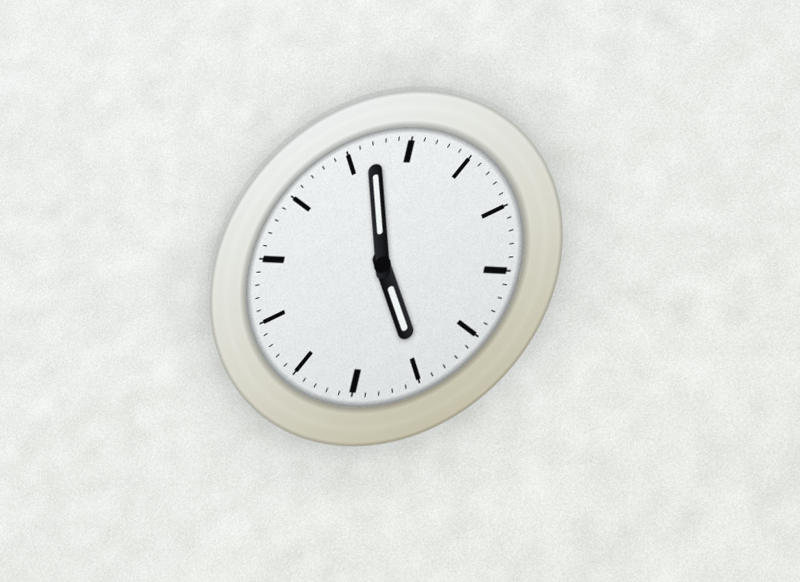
4:57
